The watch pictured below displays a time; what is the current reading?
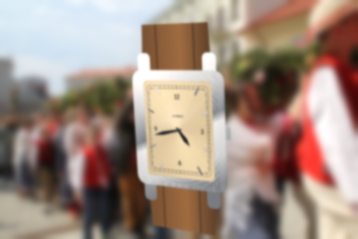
4:43
